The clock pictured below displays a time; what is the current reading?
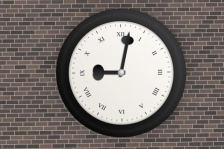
9:02
